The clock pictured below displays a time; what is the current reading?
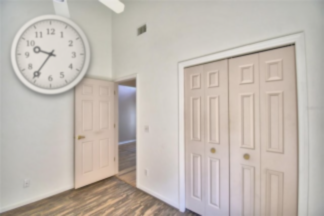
9:36
